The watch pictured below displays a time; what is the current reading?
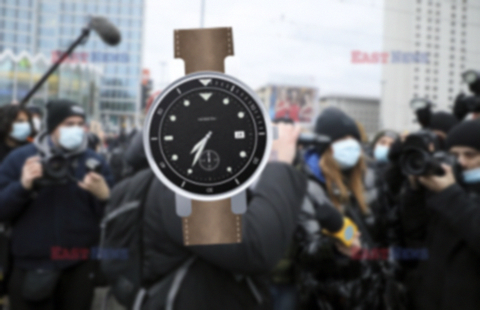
7:35
